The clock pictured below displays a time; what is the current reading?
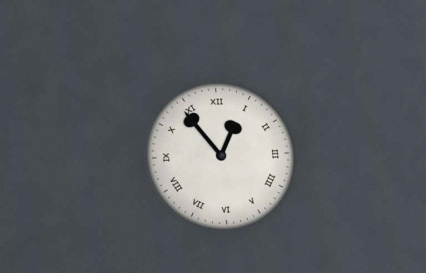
12:54
